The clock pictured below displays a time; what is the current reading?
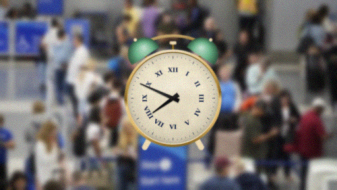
7:49
